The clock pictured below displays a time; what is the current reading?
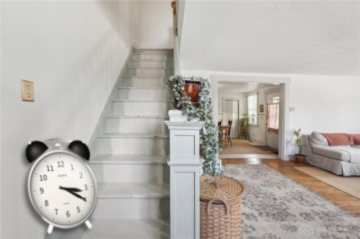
3:20
